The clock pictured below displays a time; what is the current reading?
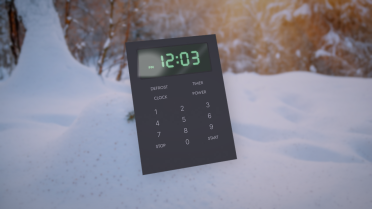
12:03
